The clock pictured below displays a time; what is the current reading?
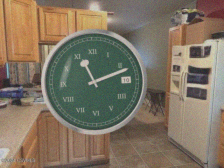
11:12
